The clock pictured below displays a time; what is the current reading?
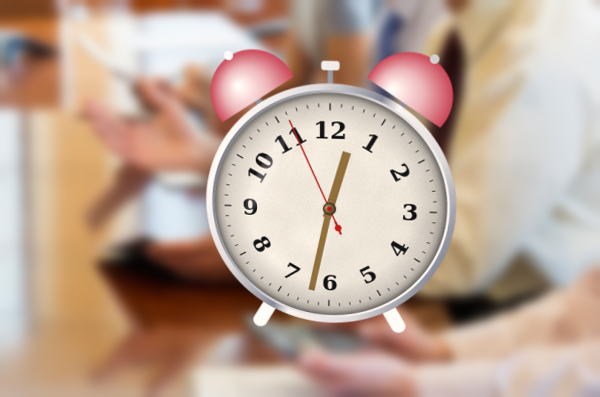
12:31:56
